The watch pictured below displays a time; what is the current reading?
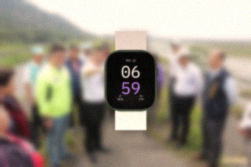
6:59
